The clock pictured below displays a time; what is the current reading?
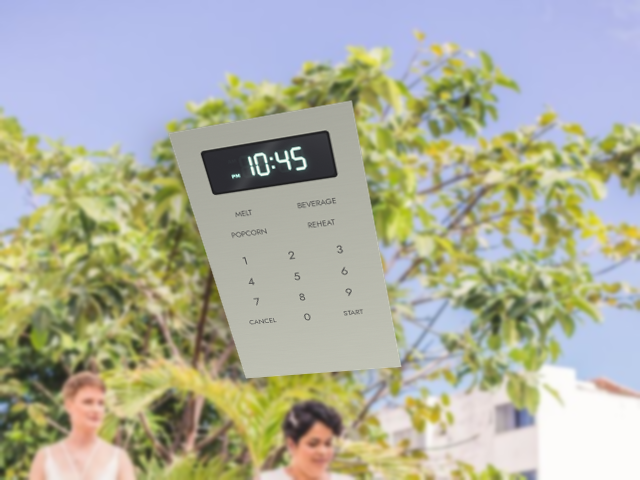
10:45
